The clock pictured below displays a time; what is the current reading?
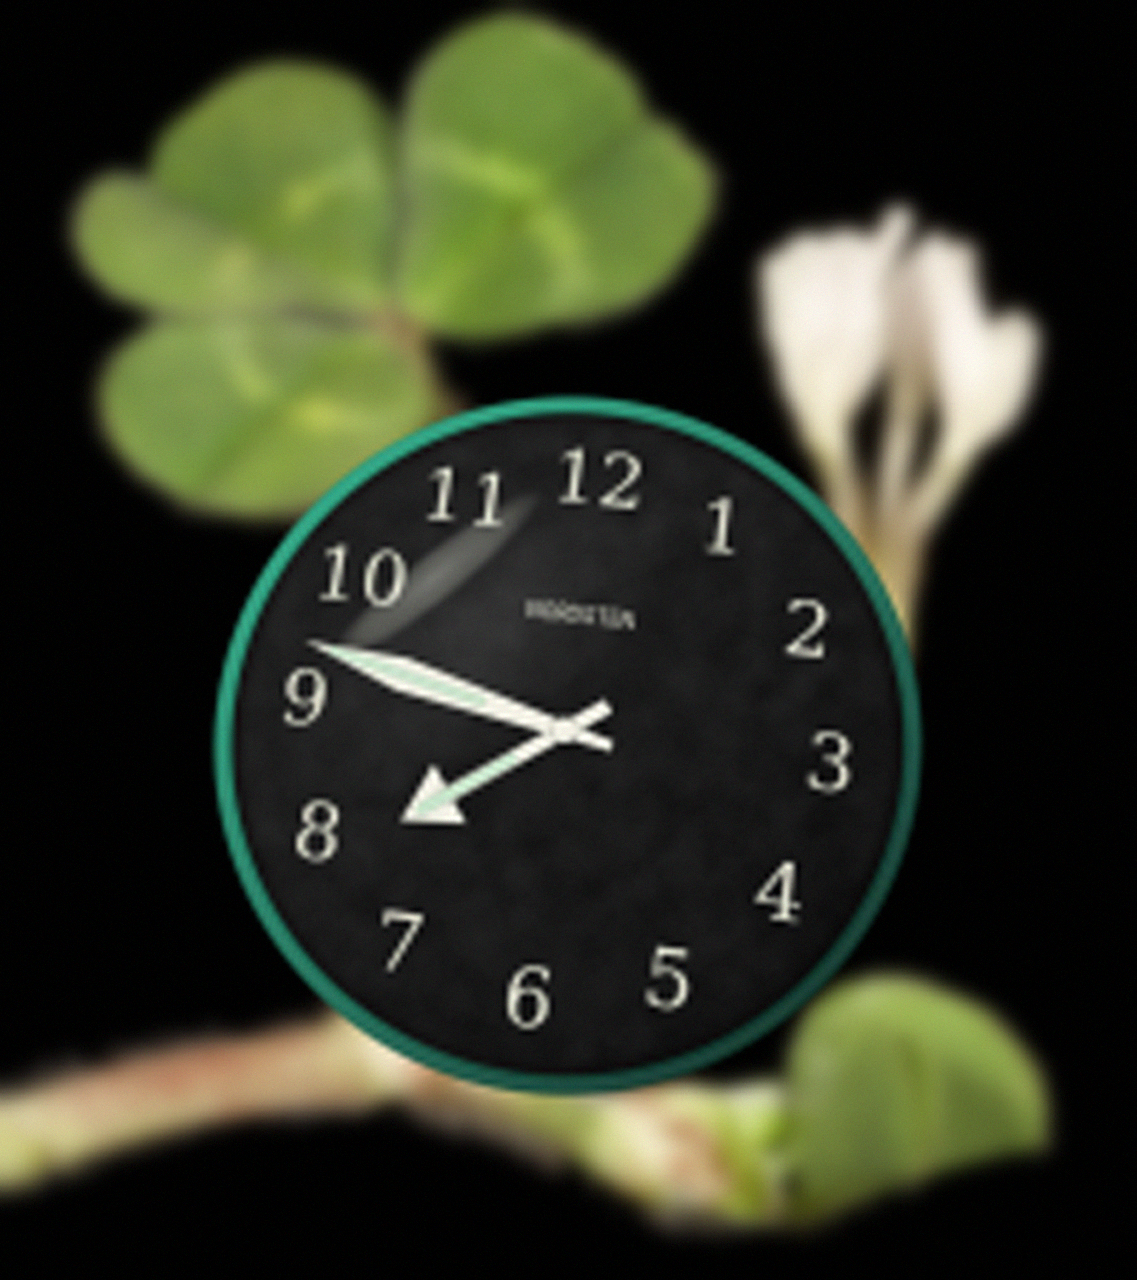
7:47
